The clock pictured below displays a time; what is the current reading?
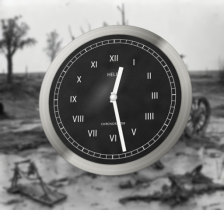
12:28
